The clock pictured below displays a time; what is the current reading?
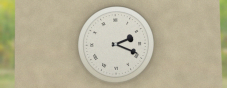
2:19
